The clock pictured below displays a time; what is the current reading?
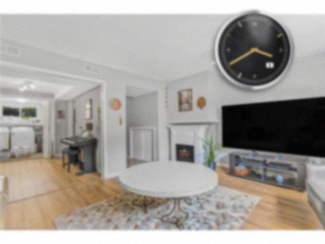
3:40
